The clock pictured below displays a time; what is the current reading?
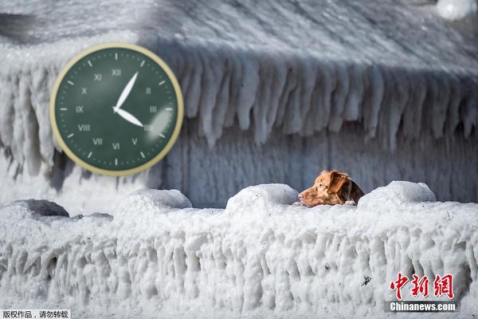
4:05
